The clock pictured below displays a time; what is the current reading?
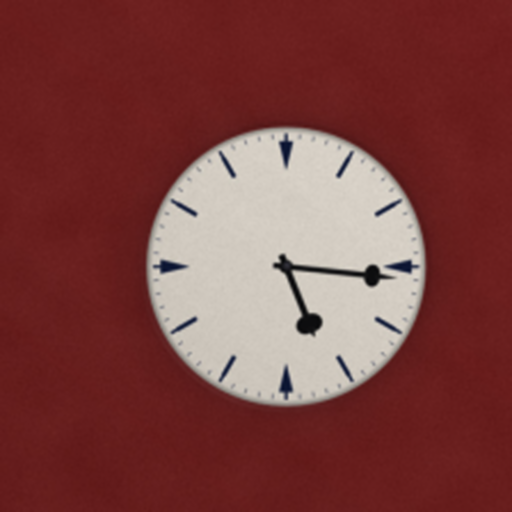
5:16
